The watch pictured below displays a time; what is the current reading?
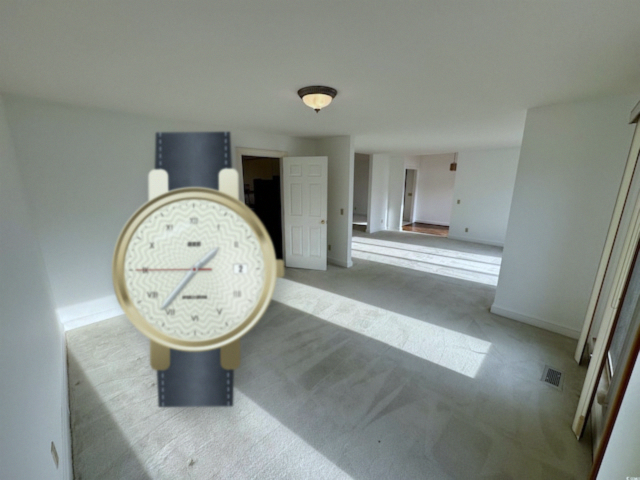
1:36:45
